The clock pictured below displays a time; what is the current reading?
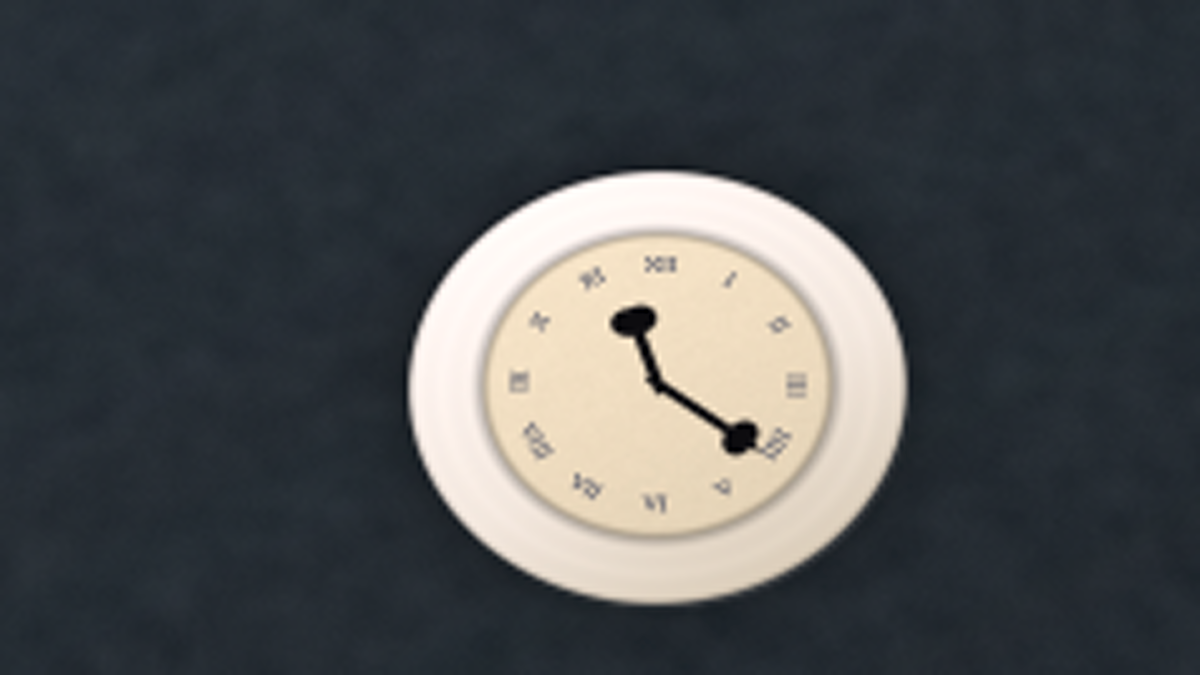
11:21
